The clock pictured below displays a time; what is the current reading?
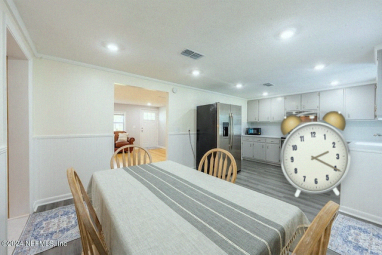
2:20
